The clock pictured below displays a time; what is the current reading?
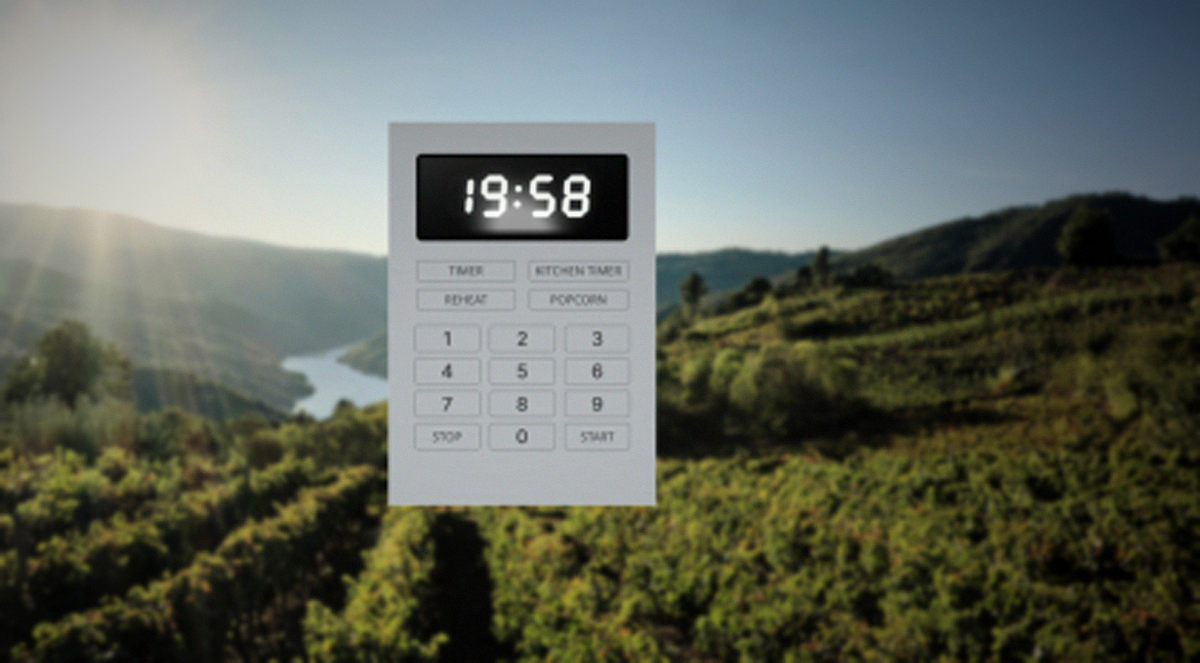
19:58
